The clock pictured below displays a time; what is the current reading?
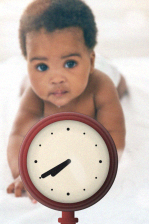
7:40
